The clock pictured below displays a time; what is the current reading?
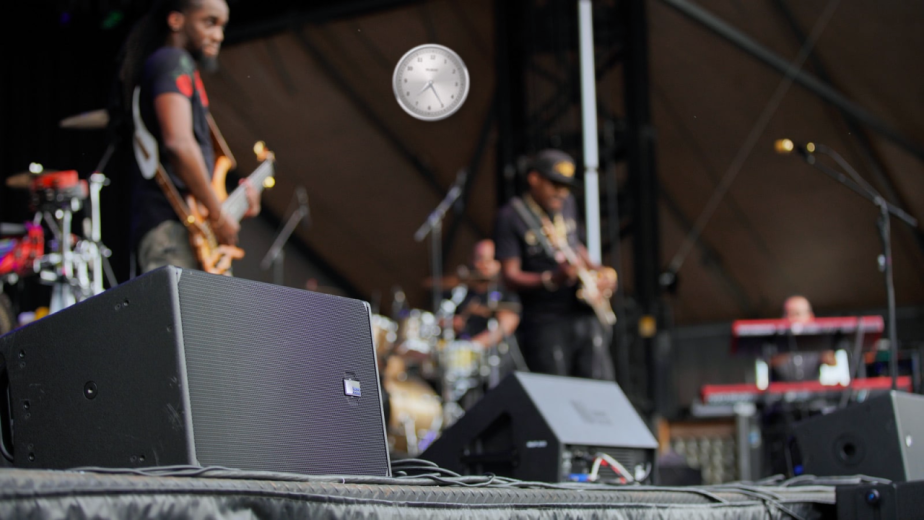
7:25
